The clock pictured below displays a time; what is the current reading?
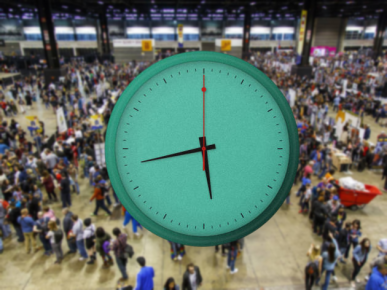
5:43:00
